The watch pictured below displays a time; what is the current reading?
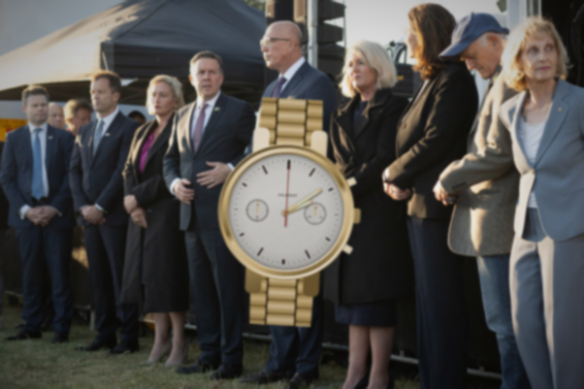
2:09
